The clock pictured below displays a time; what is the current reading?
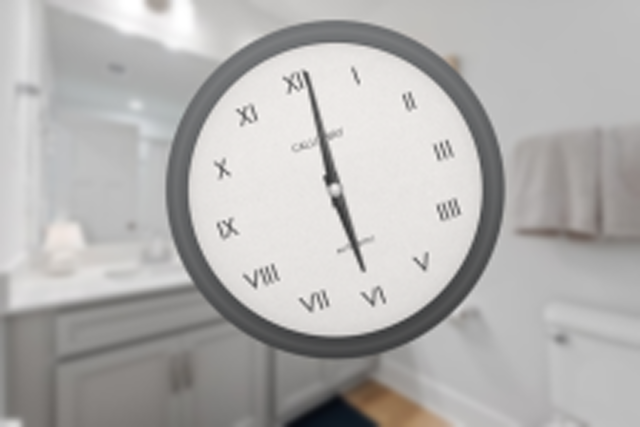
6:01
